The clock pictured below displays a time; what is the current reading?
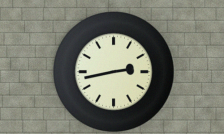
2:43
